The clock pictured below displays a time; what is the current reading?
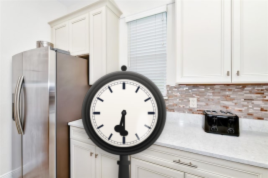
6:30
